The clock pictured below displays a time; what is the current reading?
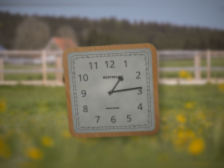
1:14
